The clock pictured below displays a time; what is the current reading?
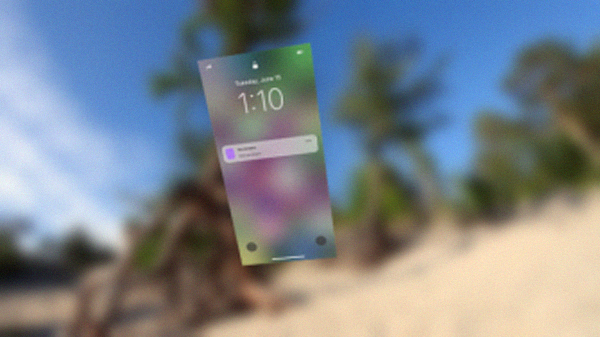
1:10
